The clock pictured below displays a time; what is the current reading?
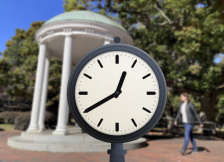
12:40
